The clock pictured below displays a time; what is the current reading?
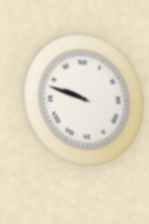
9:48
